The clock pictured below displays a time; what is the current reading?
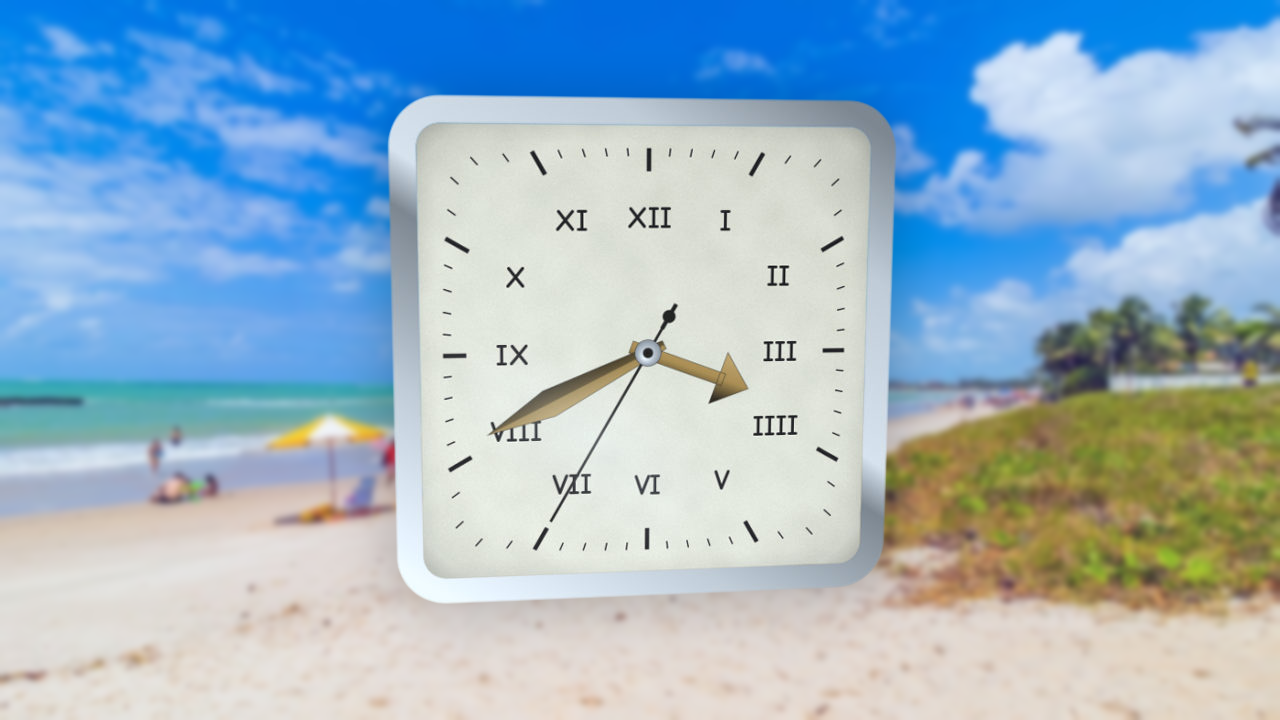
3:40:35
